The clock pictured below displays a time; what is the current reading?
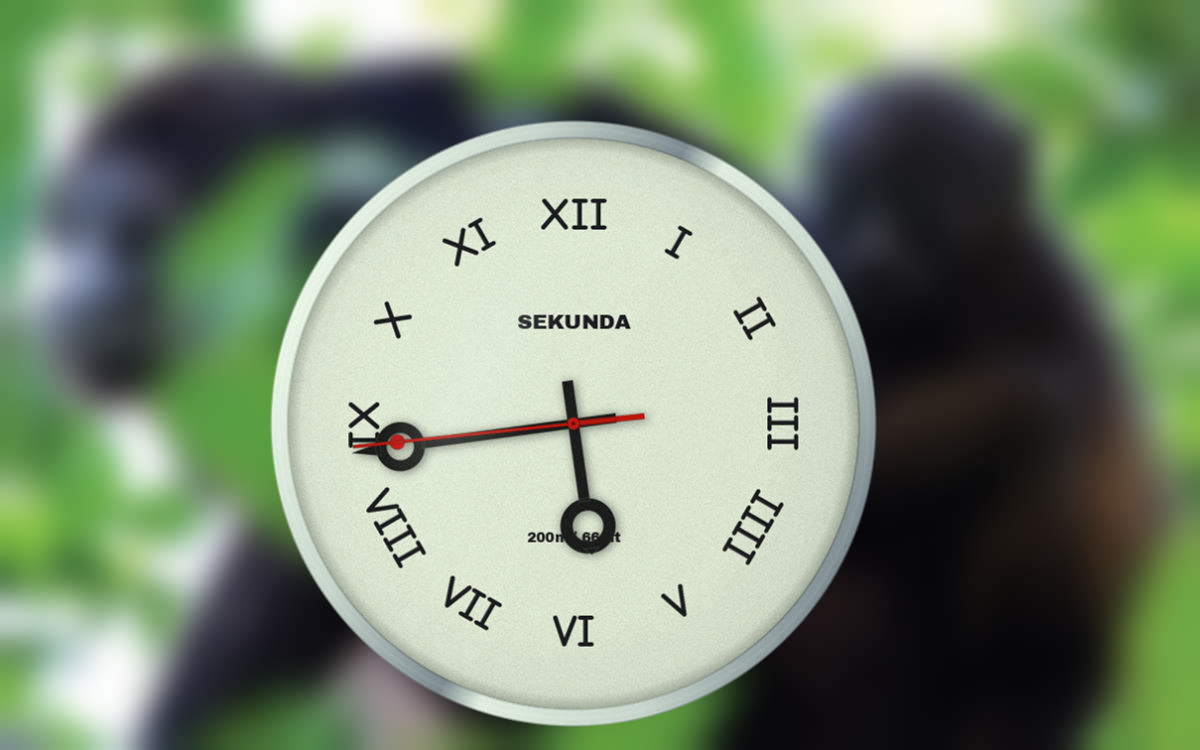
5:43:44
